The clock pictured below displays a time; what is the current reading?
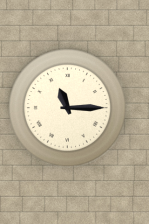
11:15
